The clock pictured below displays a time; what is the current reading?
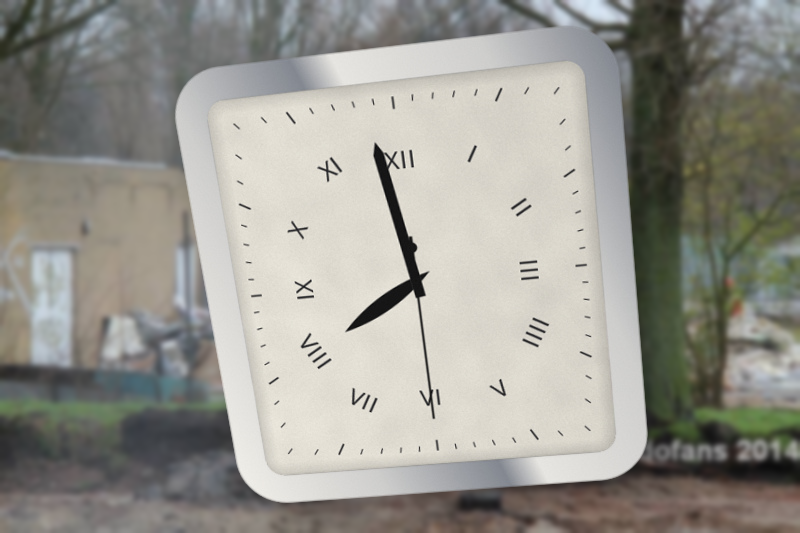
7:58:30
